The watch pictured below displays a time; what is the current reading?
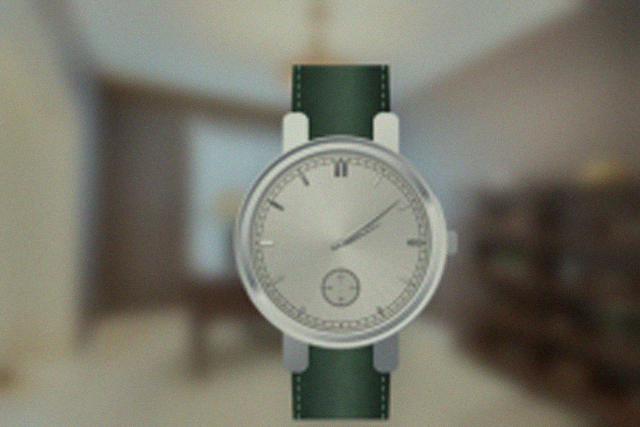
2:09
